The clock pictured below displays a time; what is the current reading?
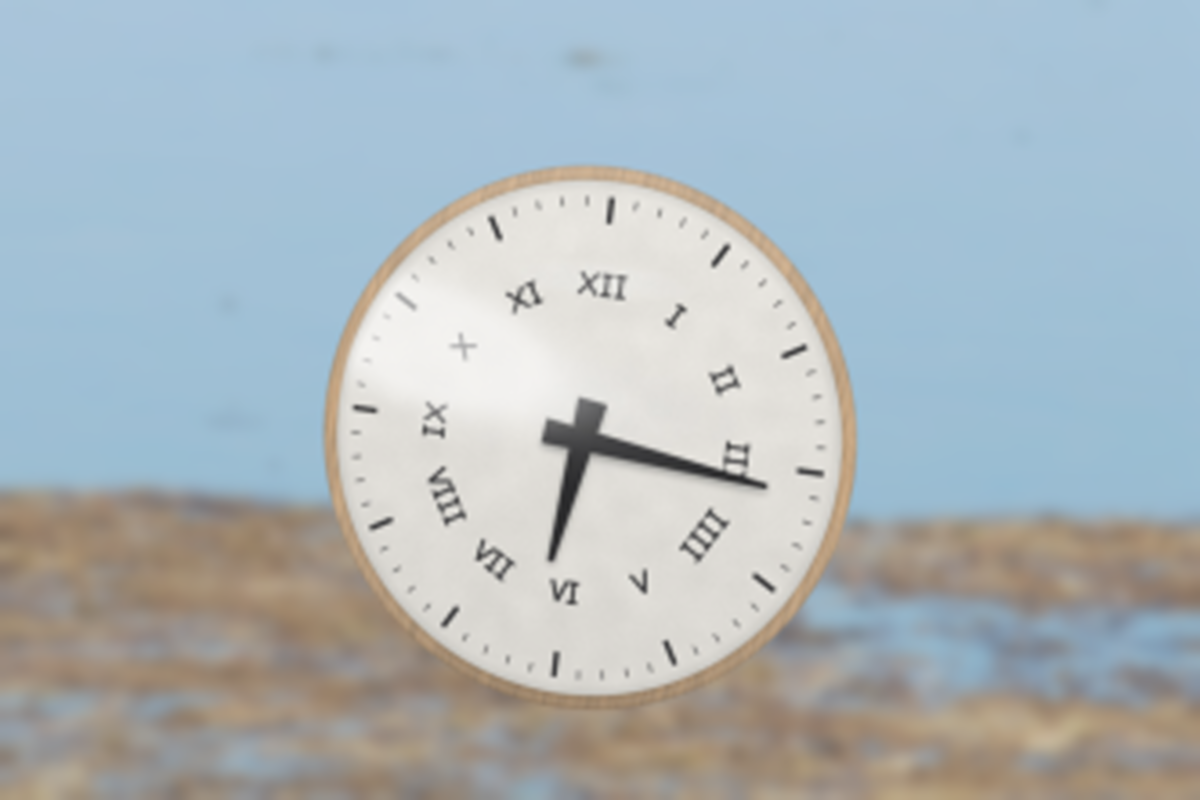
6:16
